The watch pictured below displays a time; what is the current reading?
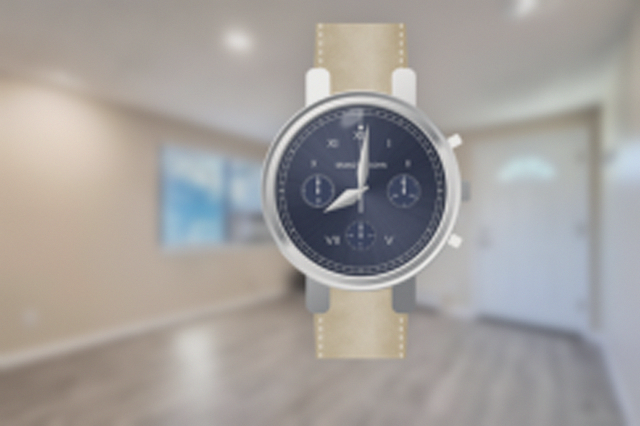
8:01
